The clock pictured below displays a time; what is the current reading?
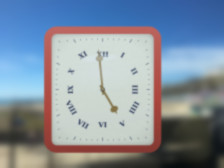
4:59
